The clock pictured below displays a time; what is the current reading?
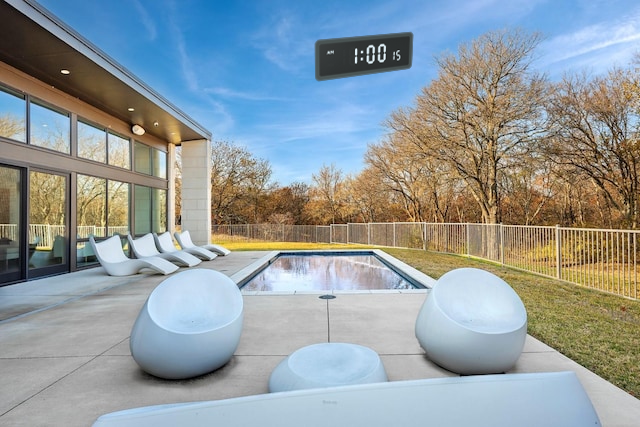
1:00:15
